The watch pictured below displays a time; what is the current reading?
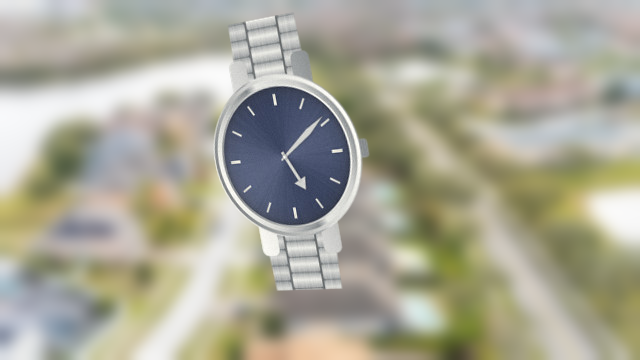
5:09
